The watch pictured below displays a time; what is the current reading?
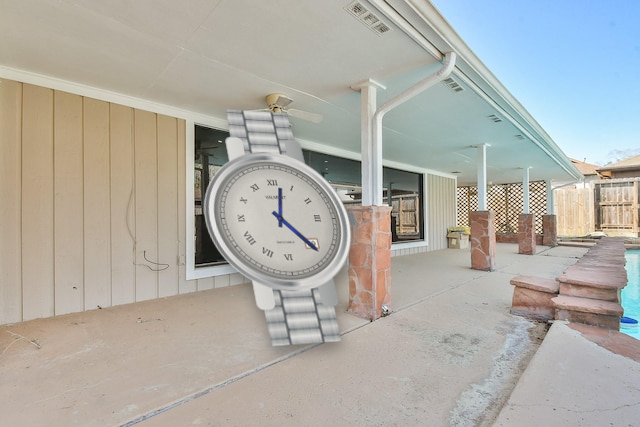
12:23
